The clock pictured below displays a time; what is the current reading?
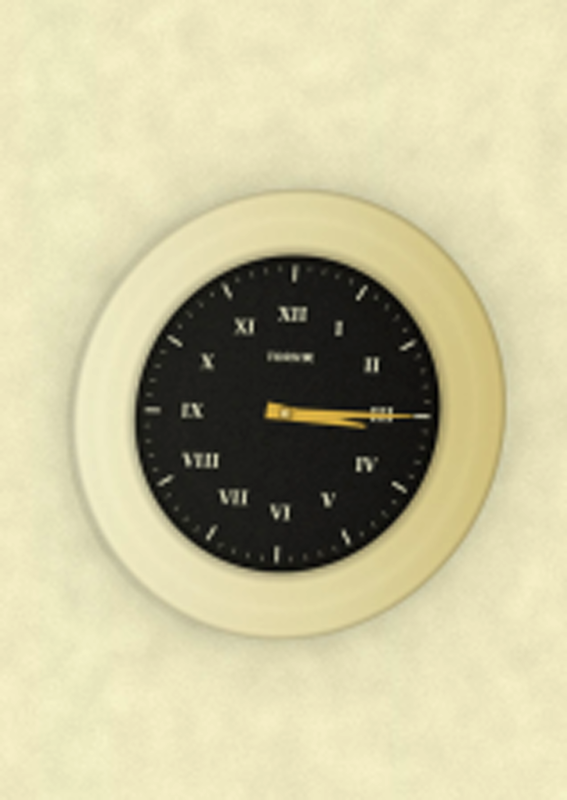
3:15
